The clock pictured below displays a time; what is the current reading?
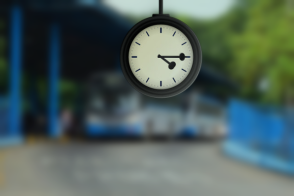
4:15
